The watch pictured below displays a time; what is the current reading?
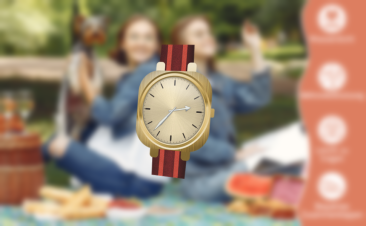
2:37
